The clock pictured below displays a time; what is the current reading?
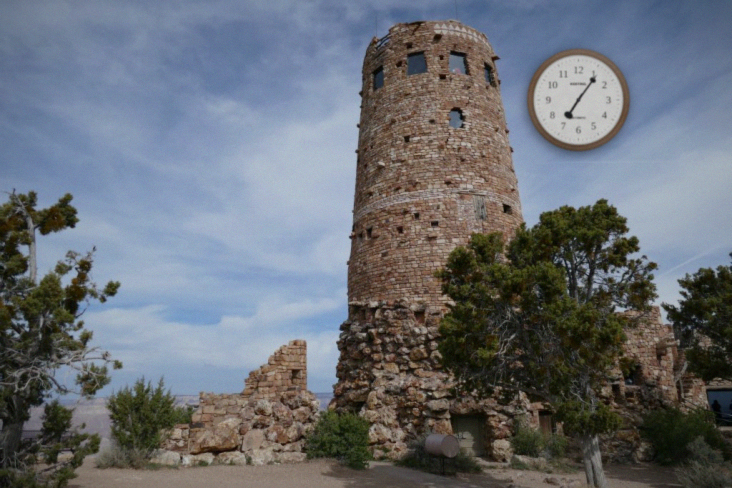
7:06
